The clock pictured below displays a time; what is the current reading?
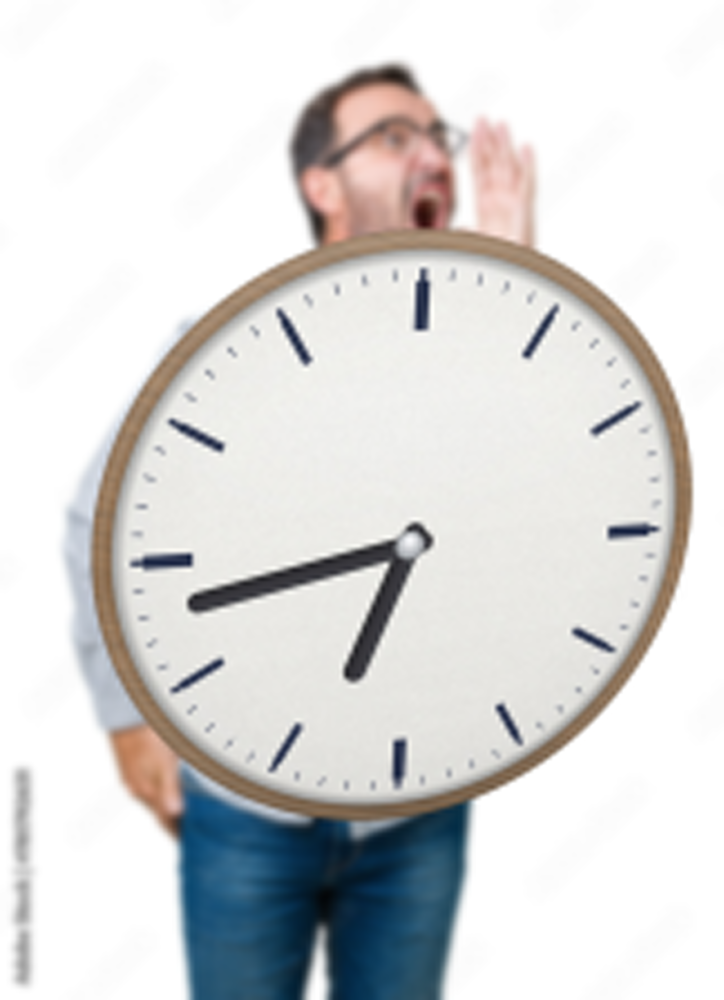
6:43
